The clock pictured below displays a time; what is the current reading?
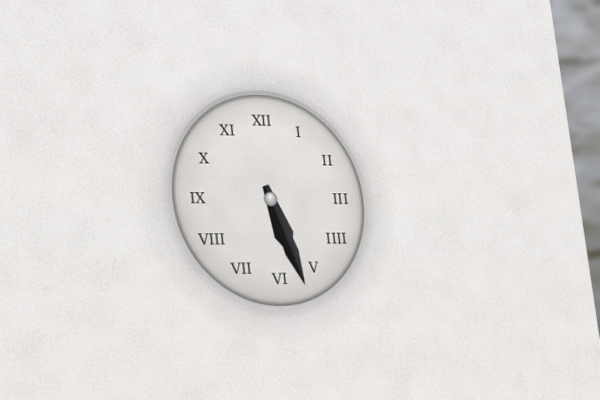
5:27
